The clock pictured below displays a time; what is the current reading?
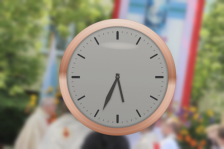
5:34
